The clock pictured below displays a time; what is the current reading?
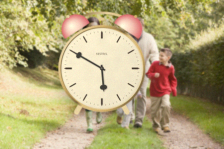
5:50
